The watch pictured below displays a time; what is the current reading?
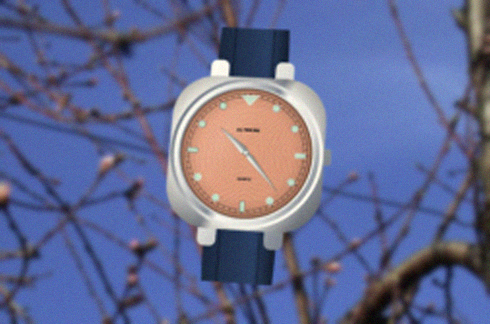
10:23
